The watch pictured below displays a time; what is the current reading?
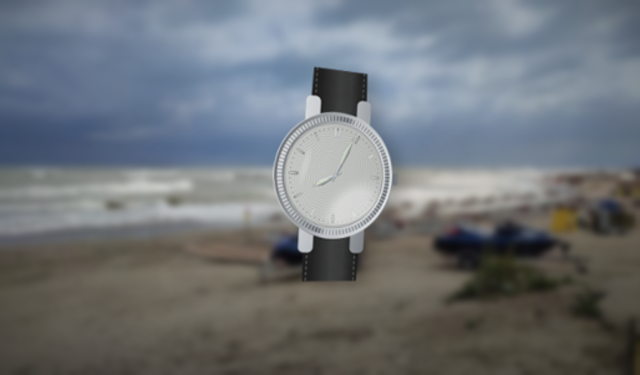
8:04
